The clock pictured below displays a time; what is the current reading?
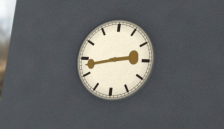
2:43
